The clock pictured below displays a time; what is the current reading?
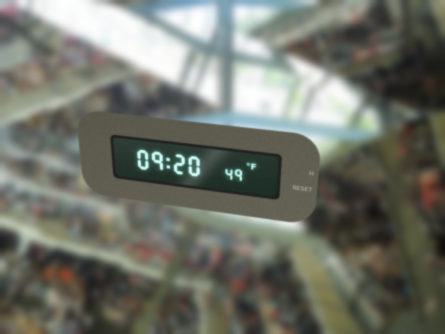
9:20
